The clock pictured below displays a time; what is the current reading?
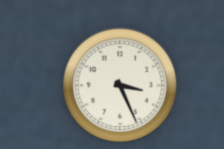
3:26
